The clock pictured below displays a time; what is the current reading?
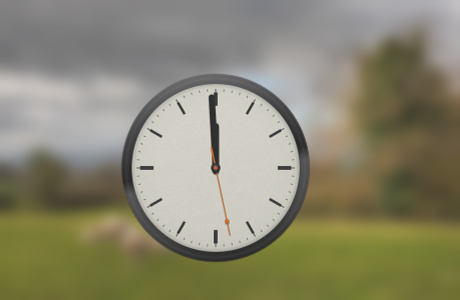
11:59:28
